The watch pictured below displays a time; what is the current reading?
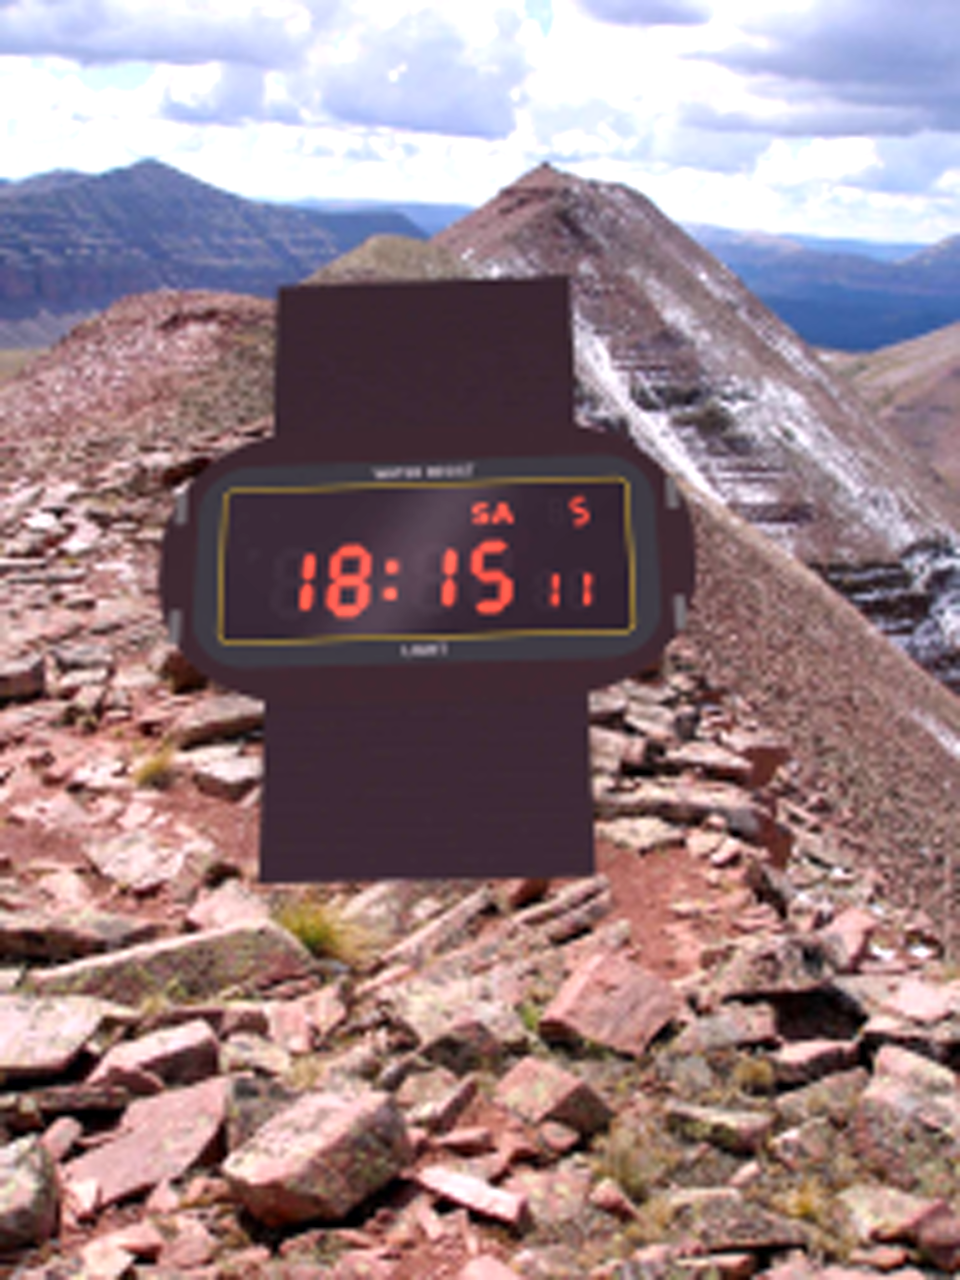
18:15:11
